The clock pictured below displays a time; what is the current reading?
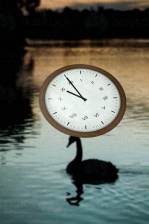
11:00
